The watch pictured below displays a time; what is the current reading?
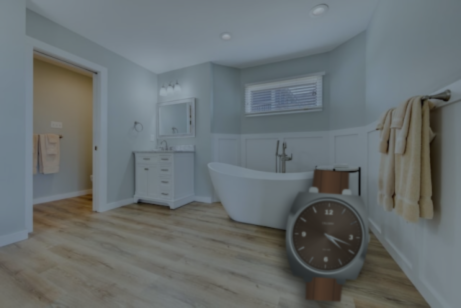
4:18
